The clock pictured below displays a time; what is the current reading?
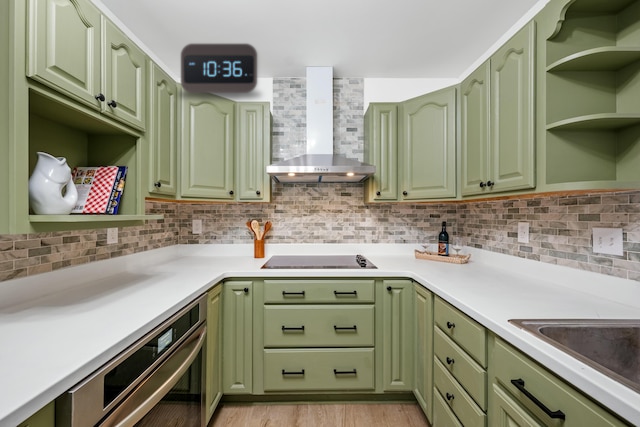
10:36
